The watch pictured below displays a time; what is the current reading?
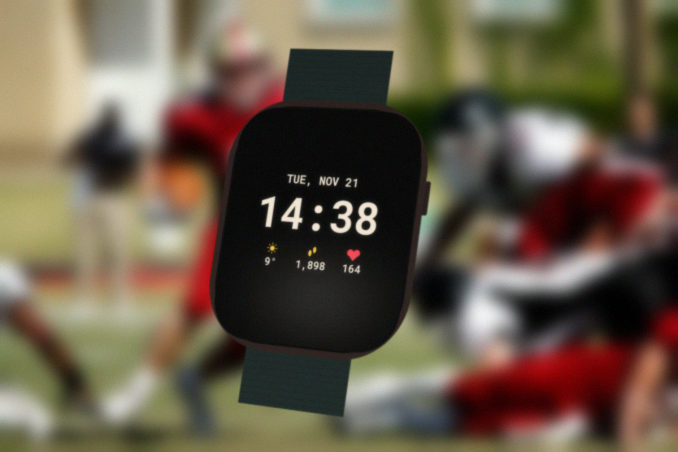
14:38
